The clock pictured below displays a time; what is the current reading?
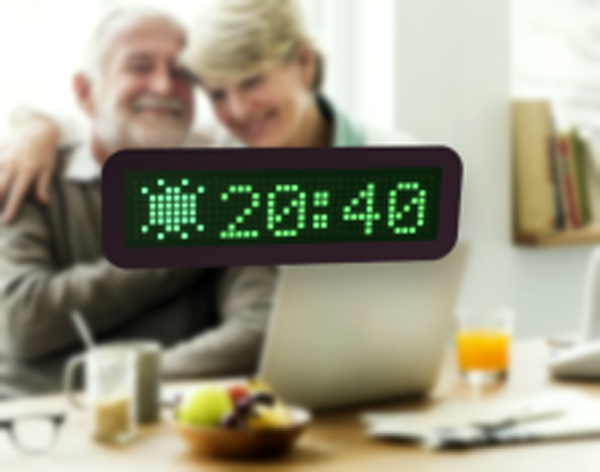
20:40
